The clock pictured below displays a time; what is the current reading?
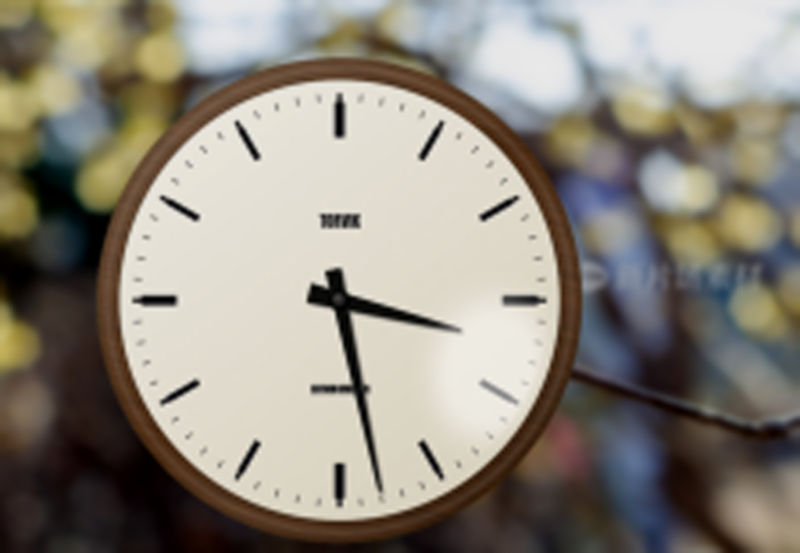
3:28
